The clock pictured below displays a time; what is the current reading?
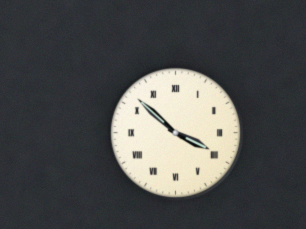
3:52
